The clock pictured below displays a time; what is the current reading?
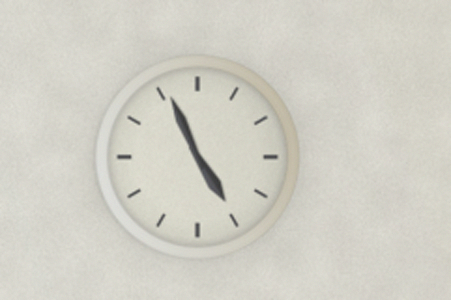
4:56
